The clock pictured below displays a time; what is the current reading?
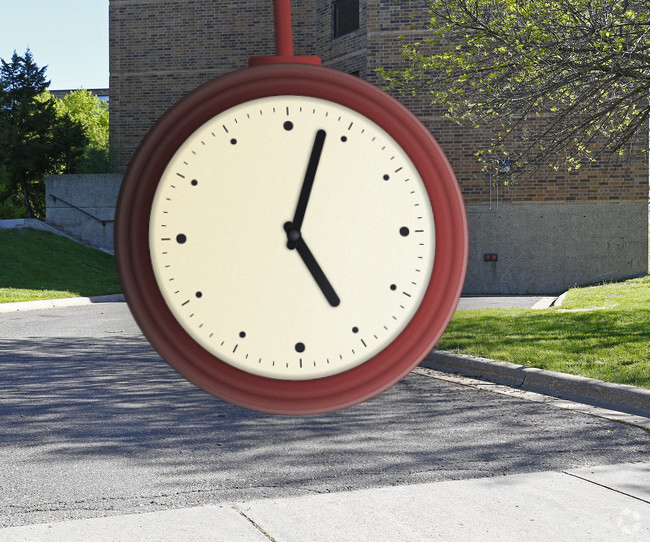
5:03
